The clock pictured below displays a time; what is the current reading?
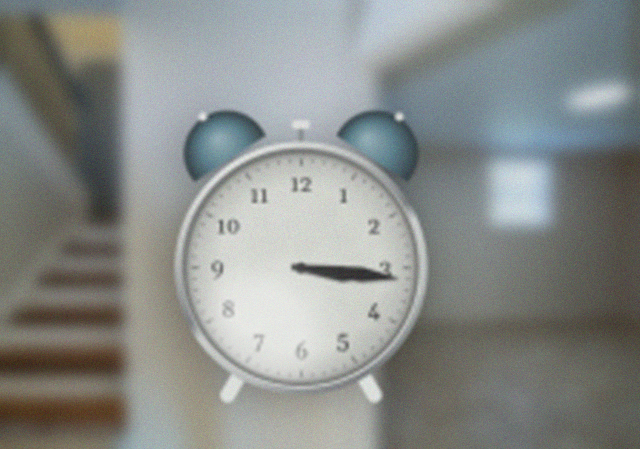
3:16
